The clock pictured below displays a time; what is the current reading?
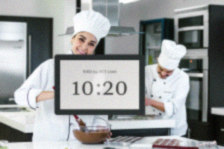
10:20
